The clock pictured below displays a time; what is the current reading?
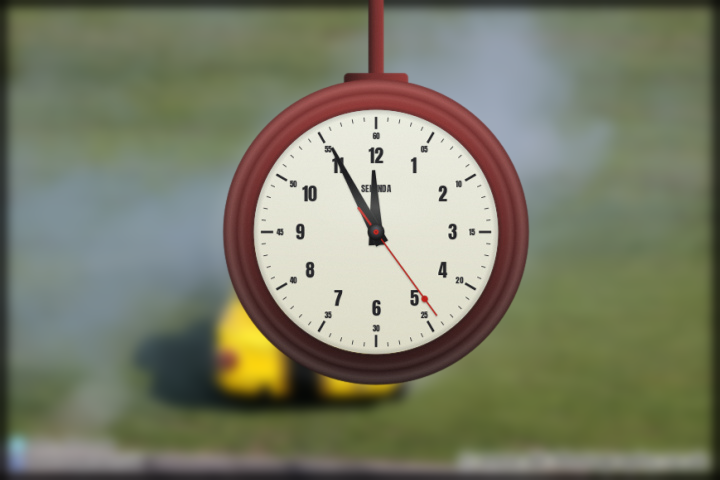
11:55:24
